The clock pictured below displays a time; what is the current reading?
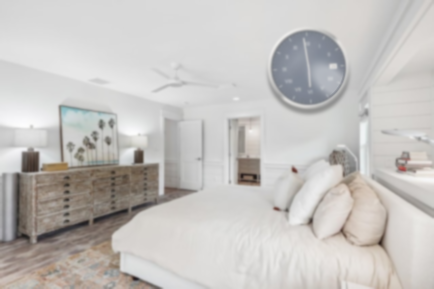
5:59
